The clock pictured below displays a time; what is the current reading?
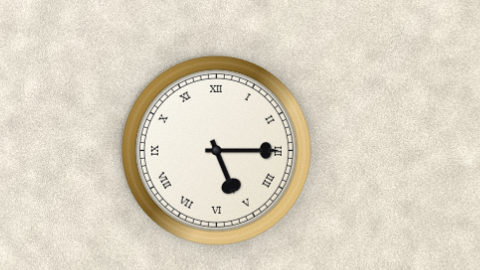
5:15
